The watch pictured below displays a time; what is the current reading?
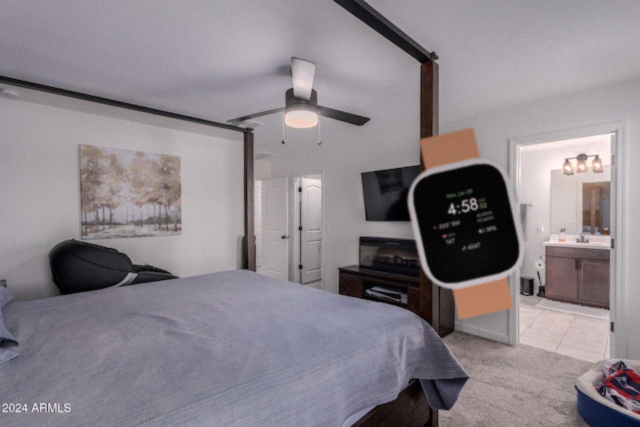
4:58
